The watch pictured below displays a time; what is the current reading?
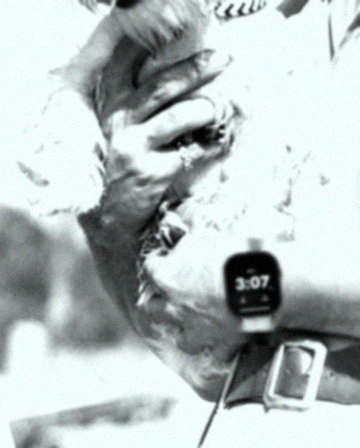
3:07
